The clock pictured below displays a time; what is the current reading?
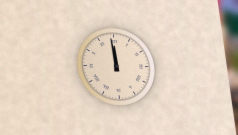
11:59
